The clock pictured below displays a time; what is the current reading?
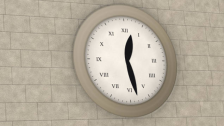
12:28
